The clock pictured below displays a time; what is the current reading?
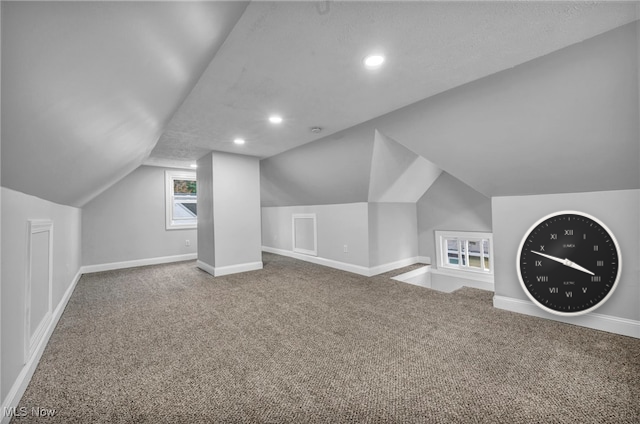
3:48
